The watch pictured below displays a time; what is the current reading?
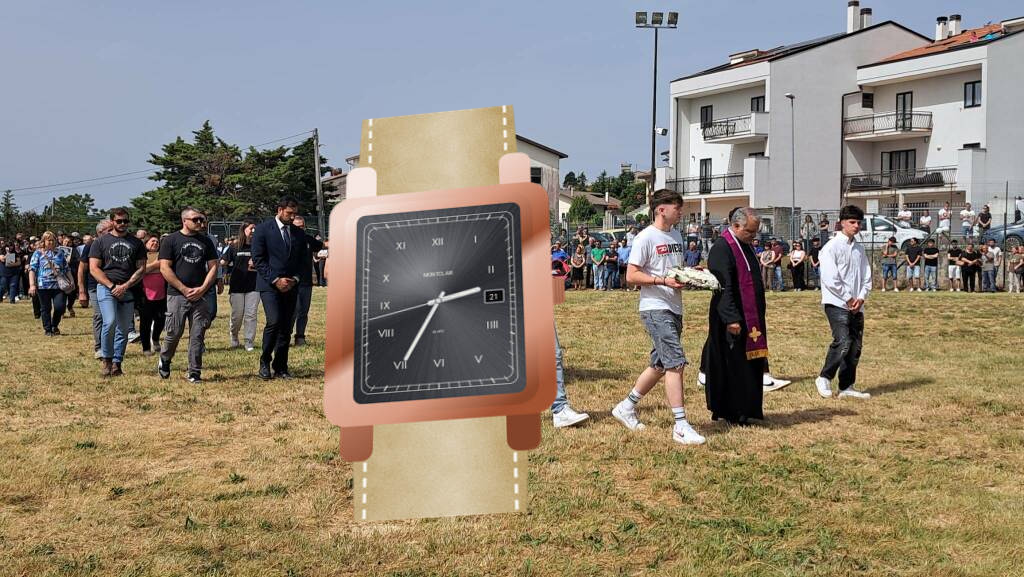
2:34:43
